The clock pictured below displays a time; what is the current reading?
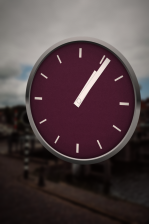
1:06
